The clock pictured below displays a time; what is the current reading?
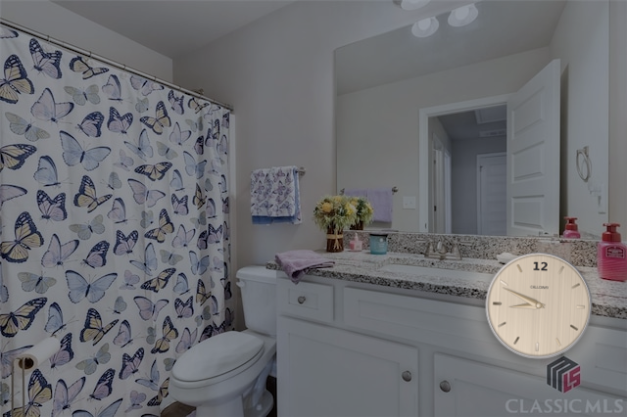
8:49
